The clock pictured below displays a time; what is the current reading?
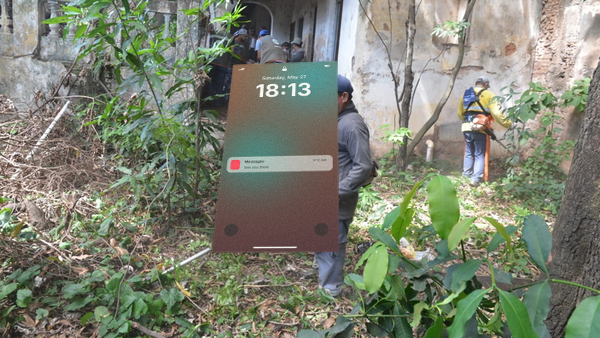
18:13
